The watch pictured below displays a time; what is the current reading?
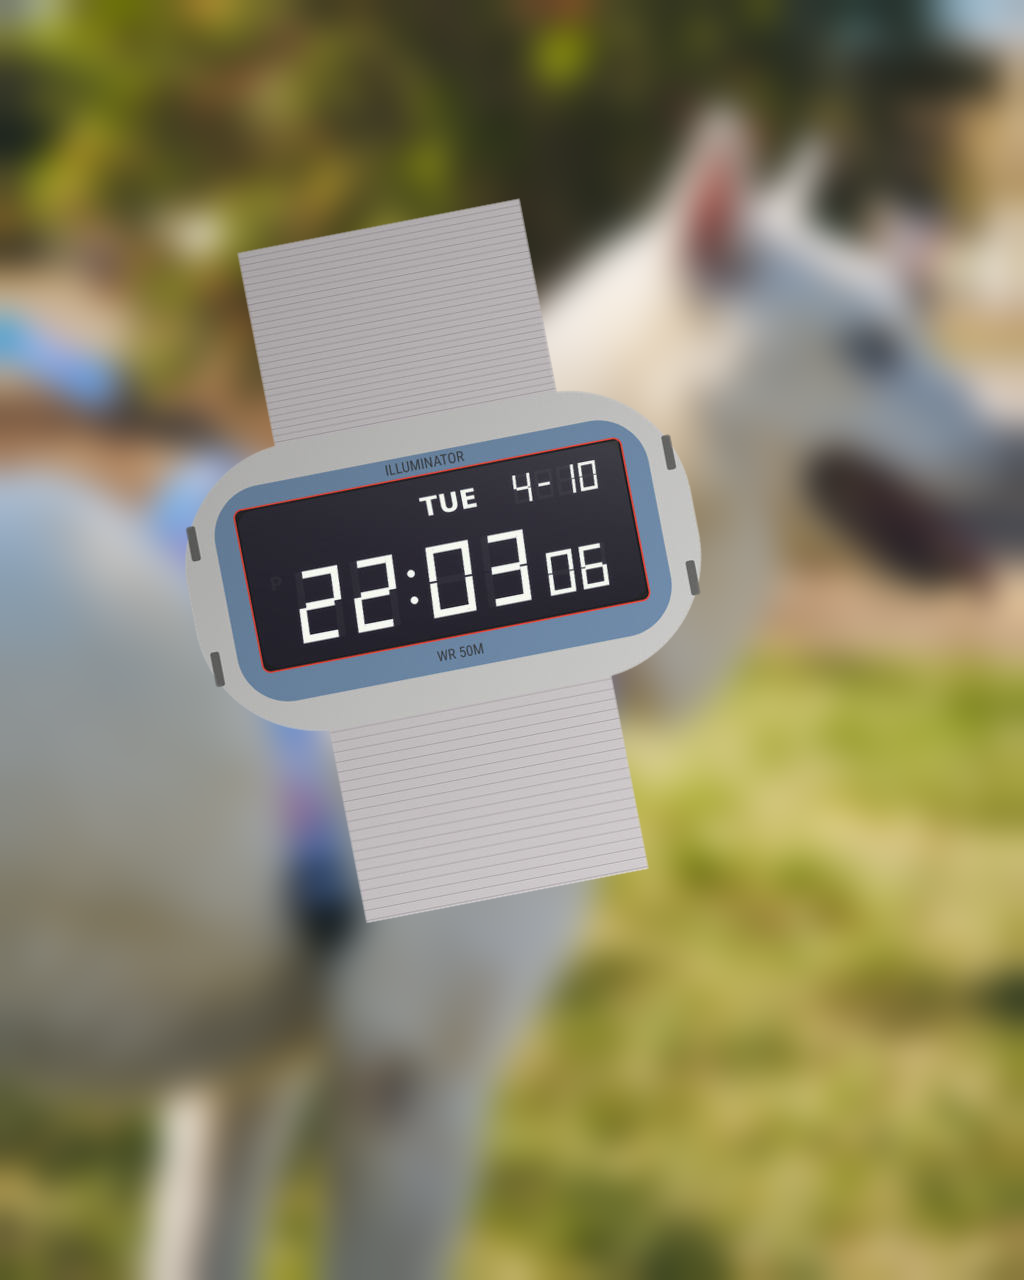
22:03:06
